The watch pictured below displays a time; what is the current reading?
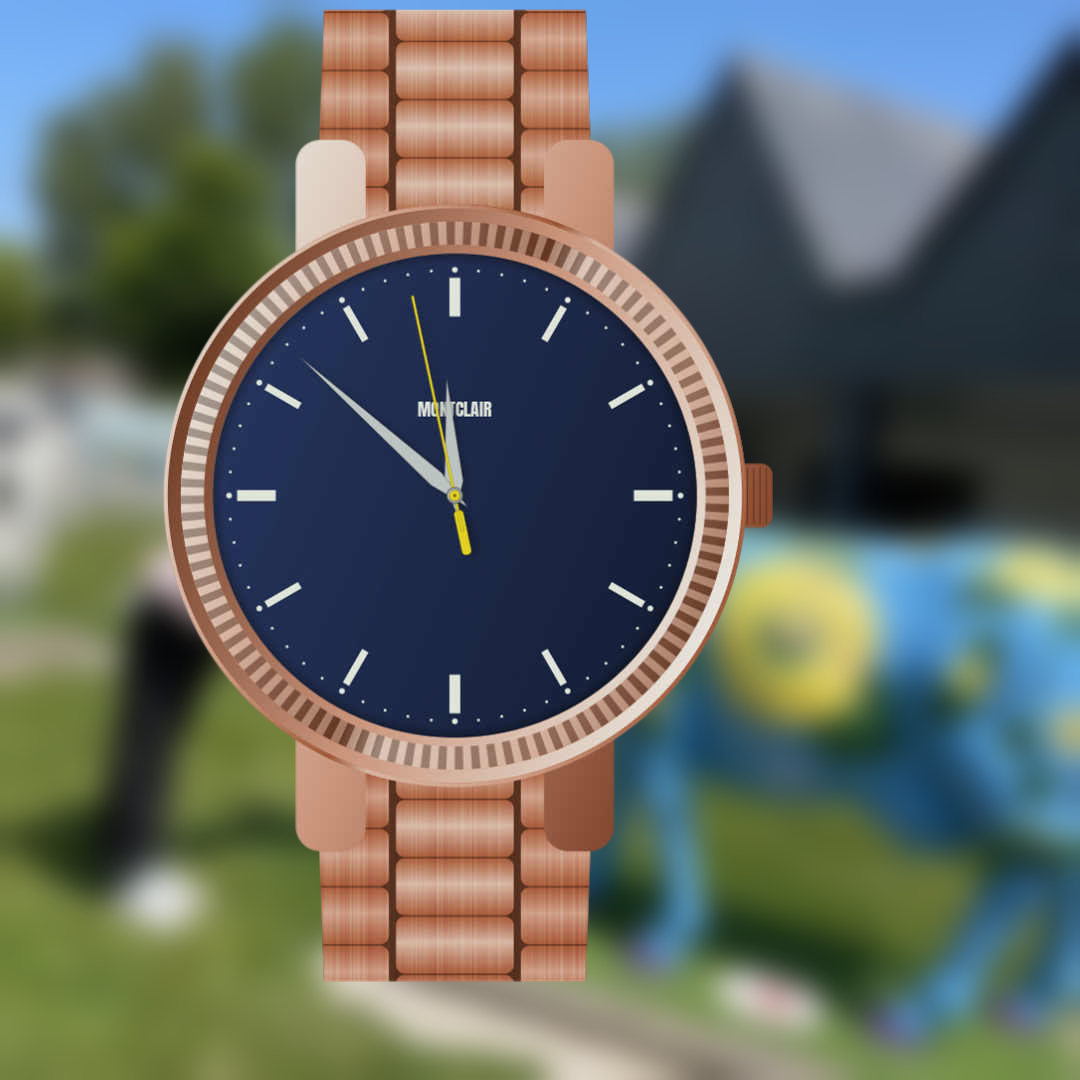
11:51:58
